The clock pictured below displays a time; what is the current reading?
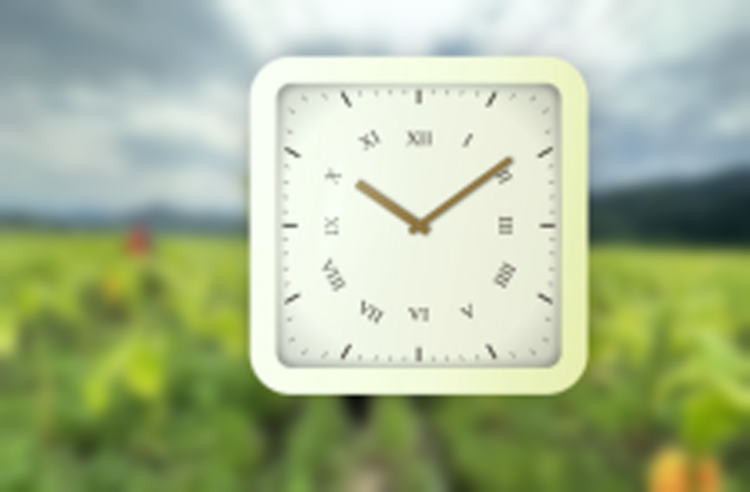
10:09
